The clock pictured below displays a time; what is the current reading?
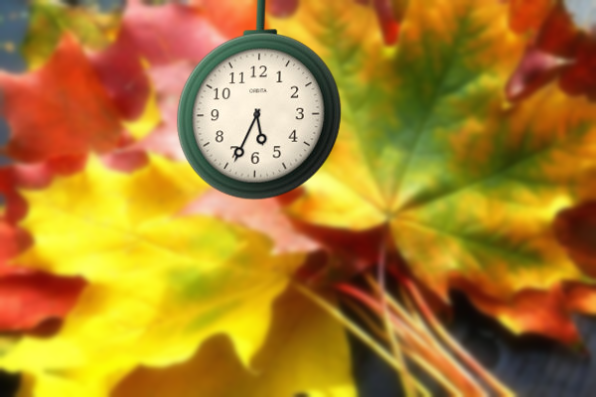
5:34
